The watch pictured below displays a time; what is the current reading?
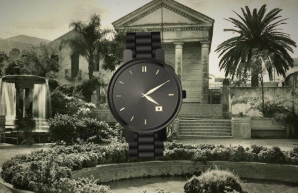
4:10
